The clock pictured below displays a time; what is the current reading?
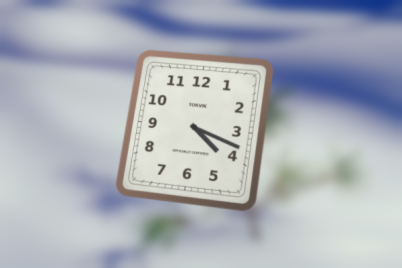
4:18
